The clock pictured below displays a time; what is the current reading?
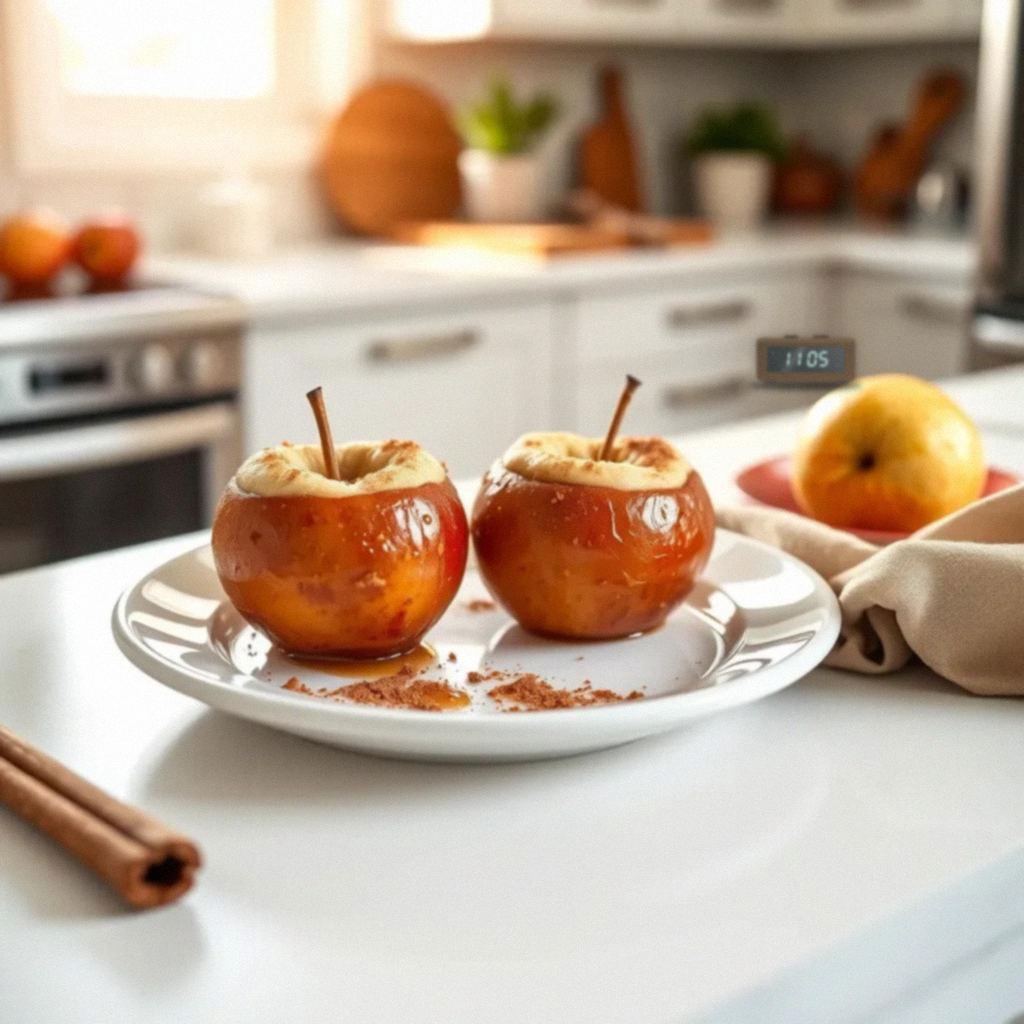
11:05
